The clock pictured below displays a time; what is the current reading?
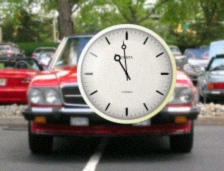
10:59
